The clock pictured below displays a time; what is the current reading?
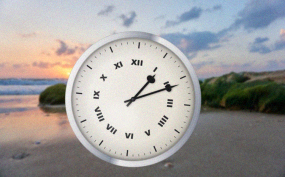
1:11
